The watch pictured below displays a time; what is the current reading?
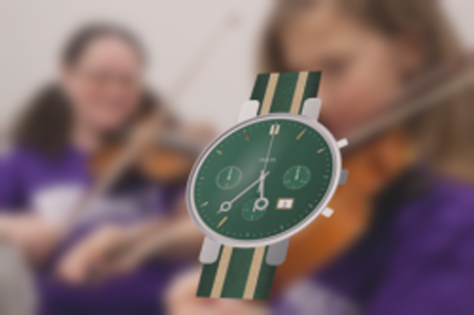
5:37
